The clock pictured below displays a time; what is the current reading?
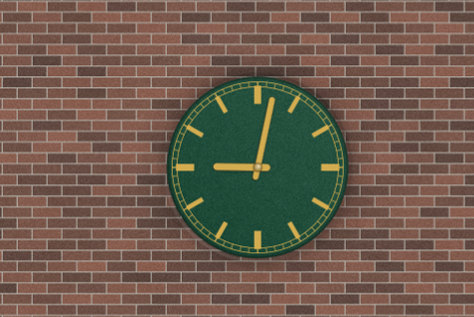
9:02
